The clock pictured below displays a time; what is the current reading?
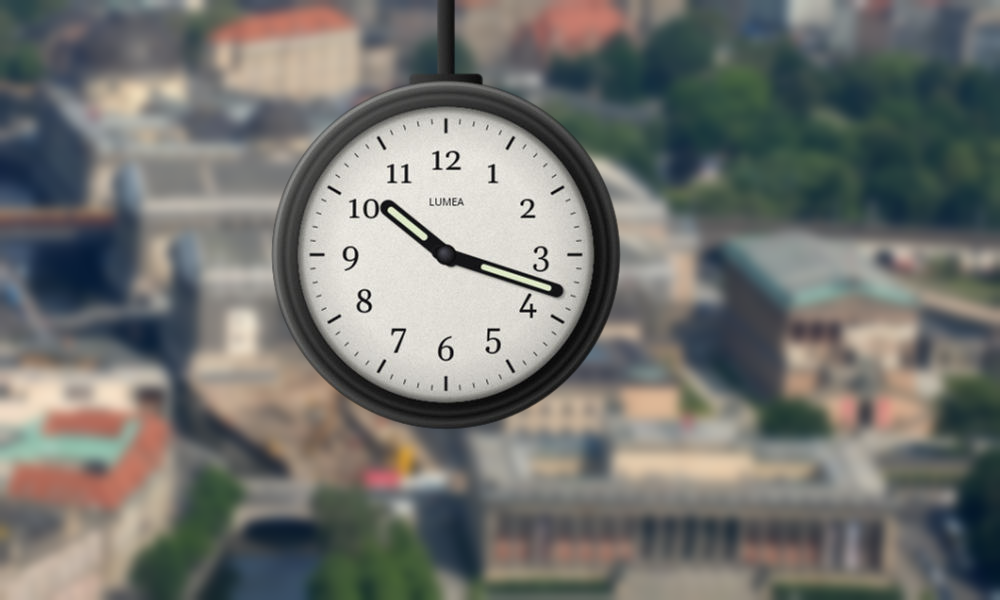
10:18
